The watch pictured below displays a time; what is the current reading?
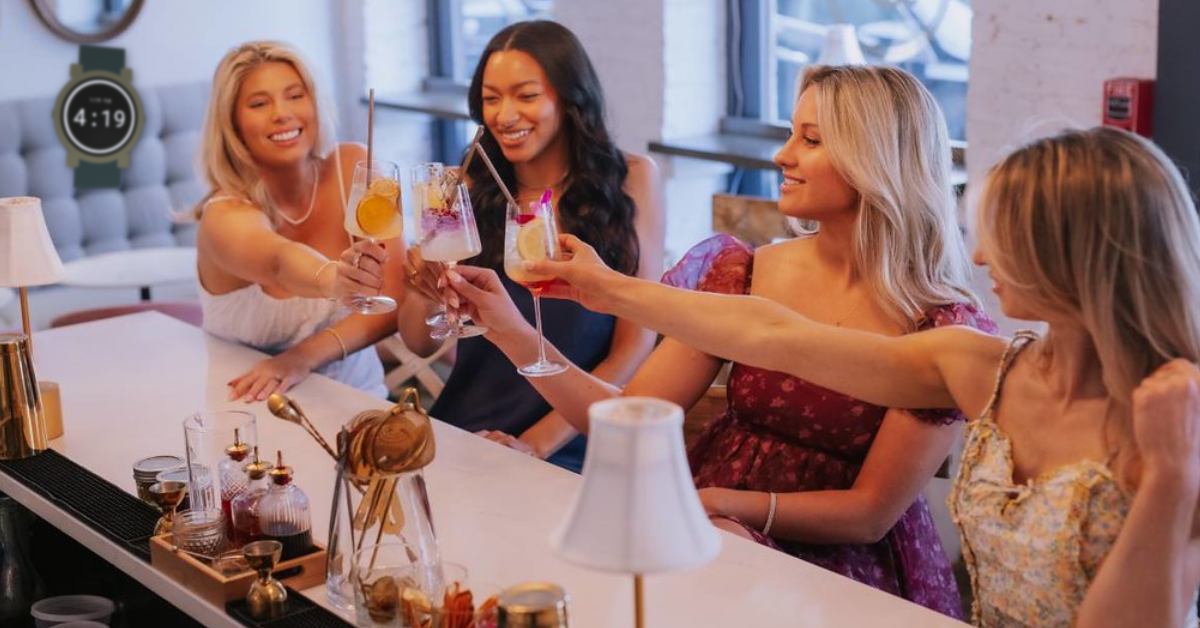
4:19
